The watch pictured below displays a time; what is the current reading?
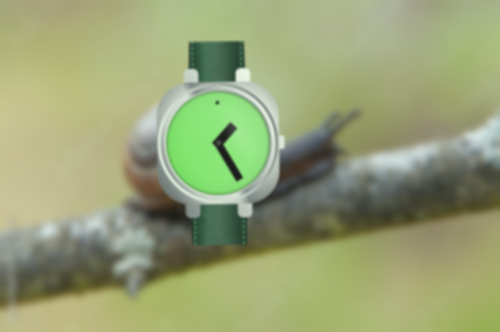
1:25
